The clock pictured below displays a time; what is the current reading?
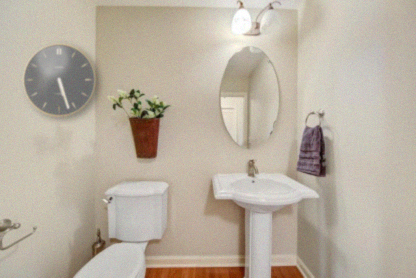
5:27
